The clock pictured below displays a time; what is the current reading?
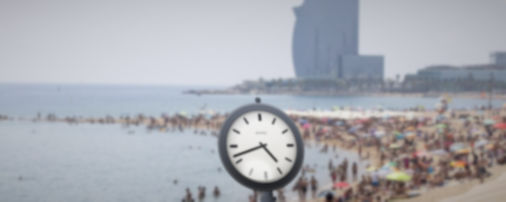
4:42
